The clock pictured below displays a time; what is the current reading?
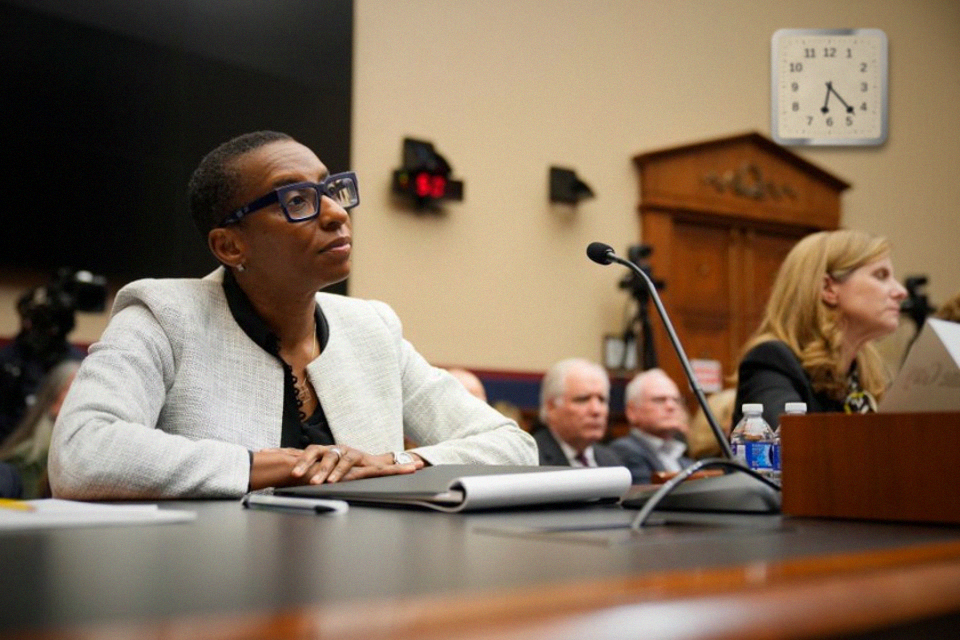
6:23
